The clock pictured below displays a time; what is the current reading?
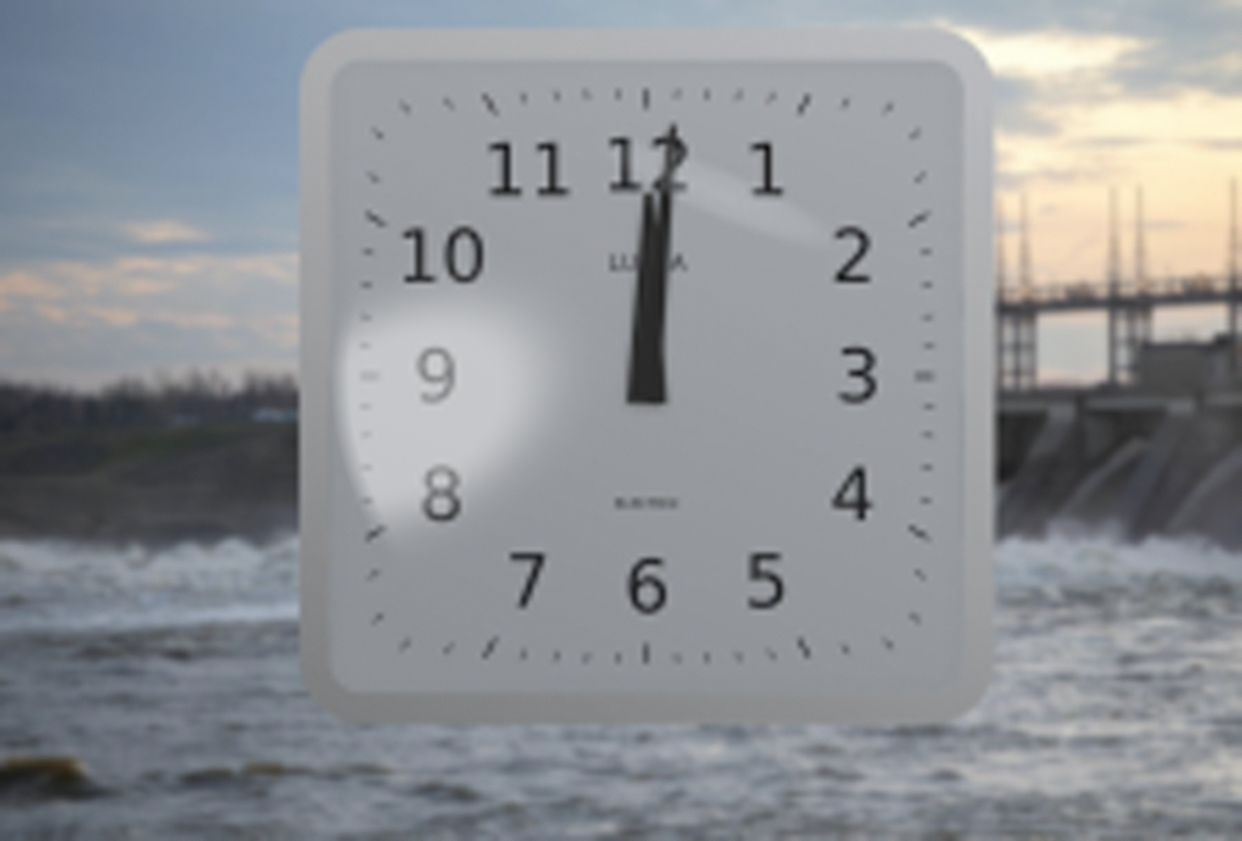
12:01
